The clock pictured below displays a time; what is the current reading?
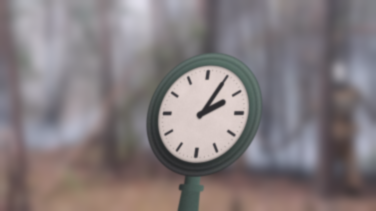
2:05
